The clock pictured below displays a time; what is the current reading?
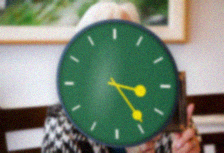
3:24
